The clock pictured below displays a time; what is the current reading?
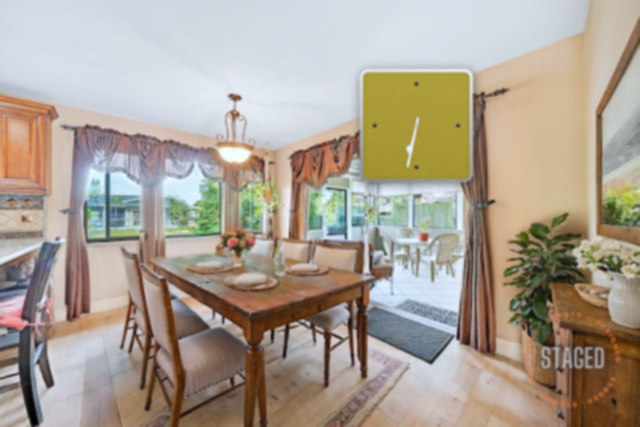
6:32
